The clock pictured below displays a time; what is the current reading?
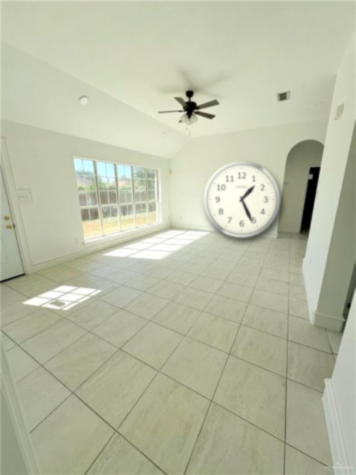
1:26
